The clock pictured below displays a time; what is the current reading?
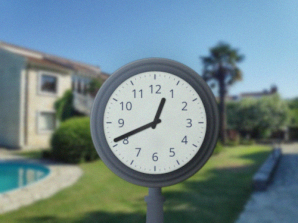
12:41
